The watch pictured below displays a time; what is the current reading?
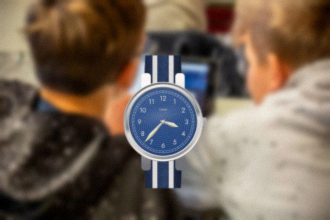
3:37
